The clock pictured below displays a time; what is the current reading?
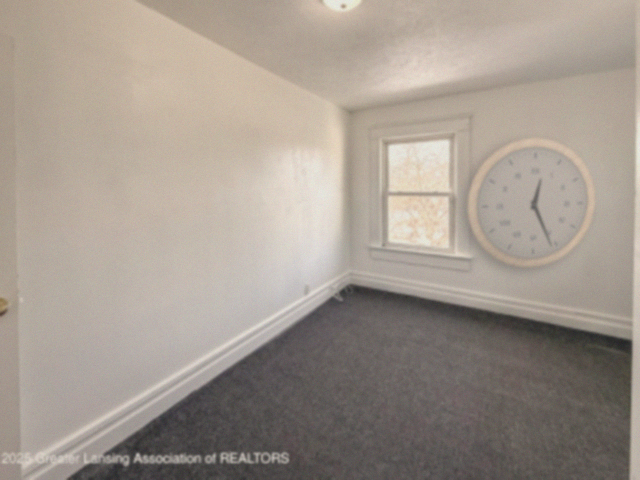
12:26
